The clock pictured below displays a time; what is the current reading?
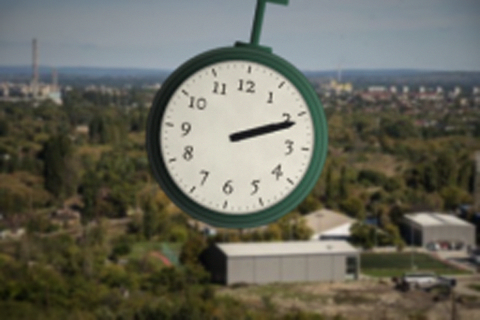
2:11
